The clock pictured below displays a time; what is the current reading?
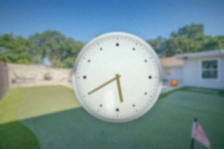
5:40
